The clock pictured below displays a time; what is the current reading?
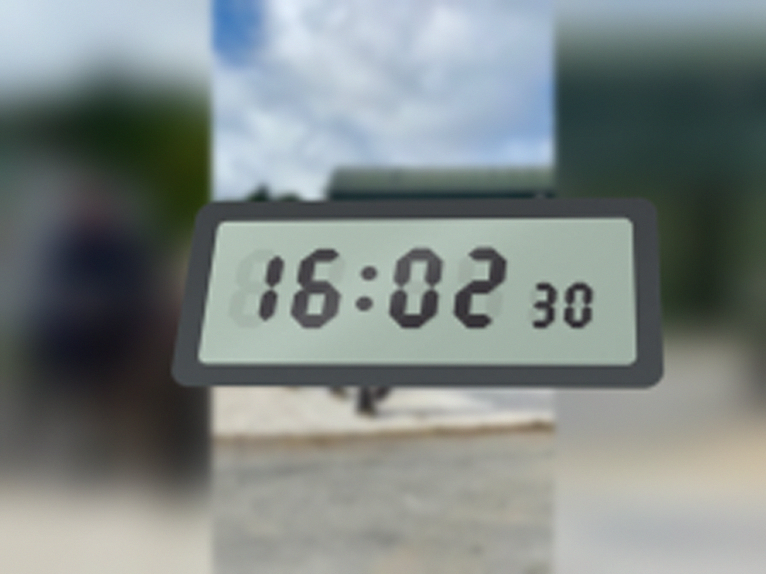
16:02:30
